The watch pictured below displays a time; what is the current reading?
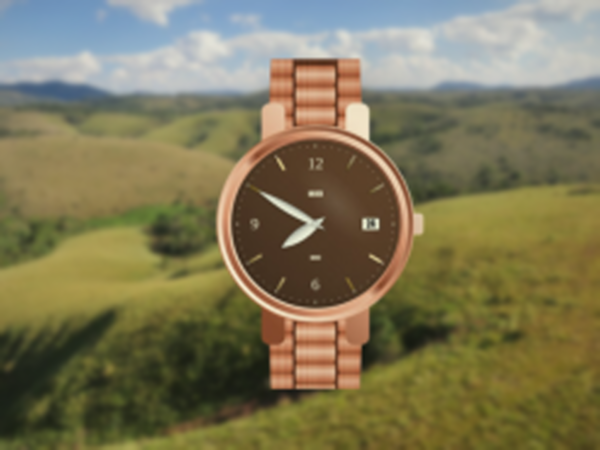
7:50
